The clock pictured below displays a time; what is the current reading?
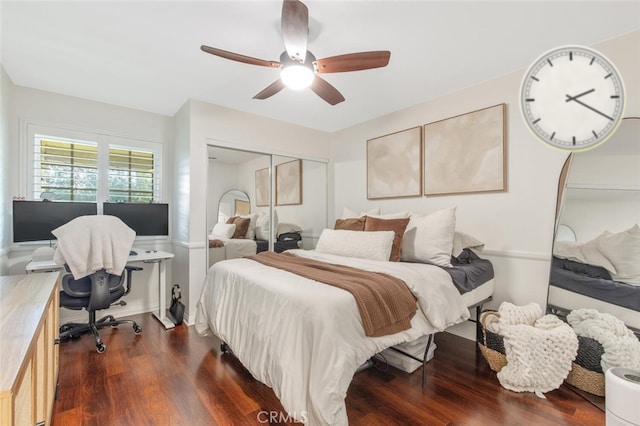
2:20
